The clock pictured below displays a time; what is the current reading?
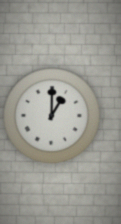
1:00
